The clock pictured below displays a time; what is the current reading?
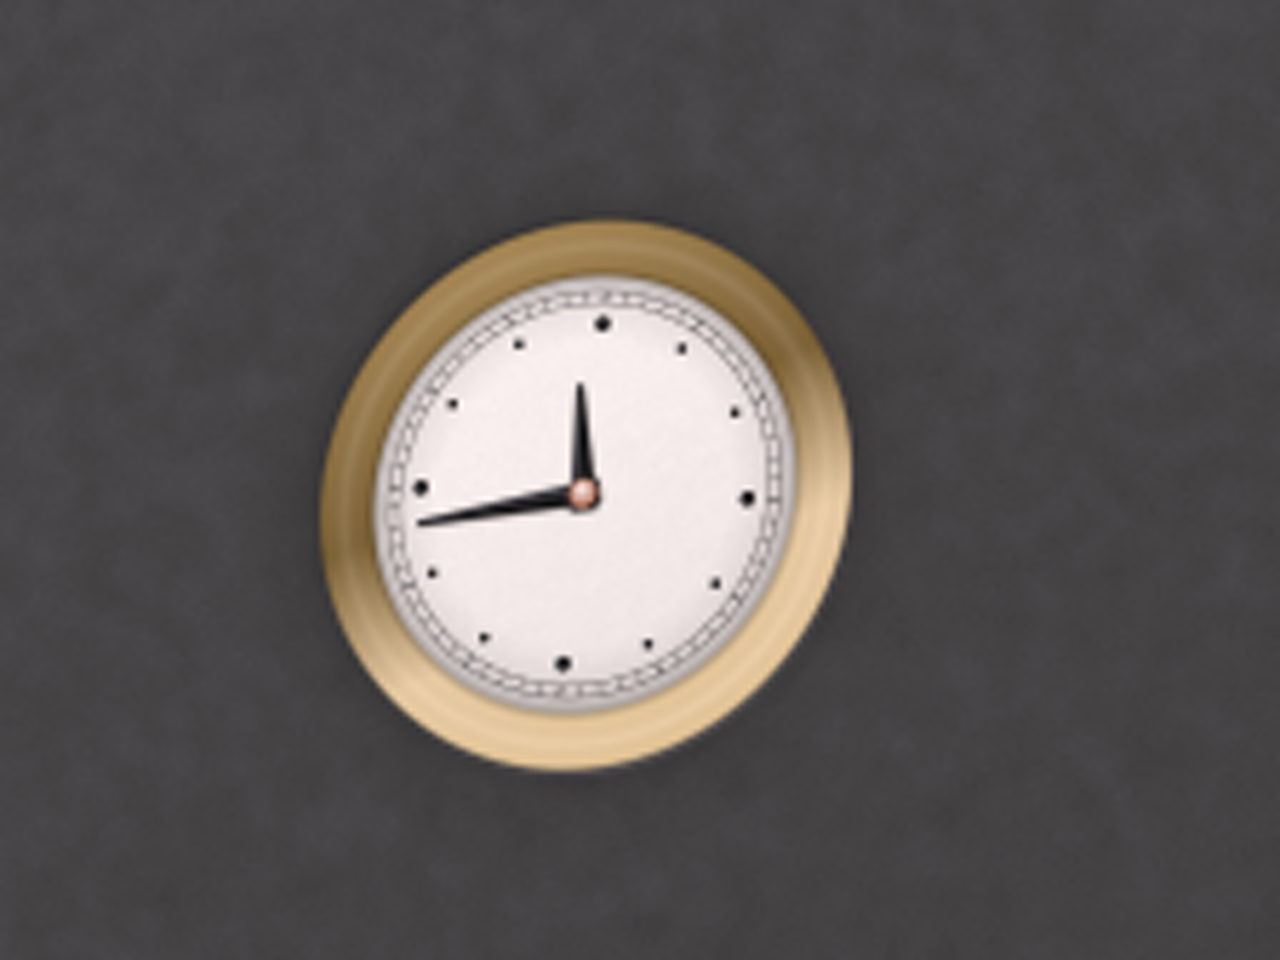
11:43
